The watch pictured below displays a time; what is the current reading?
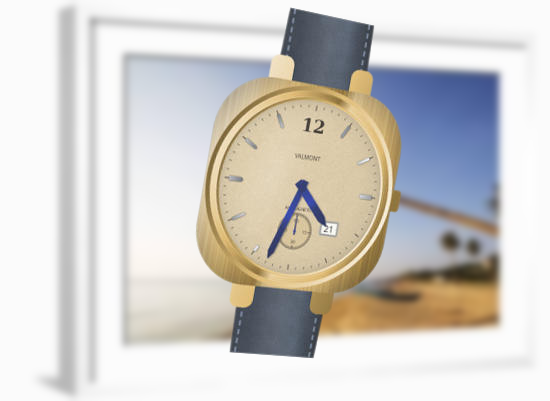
4:33
